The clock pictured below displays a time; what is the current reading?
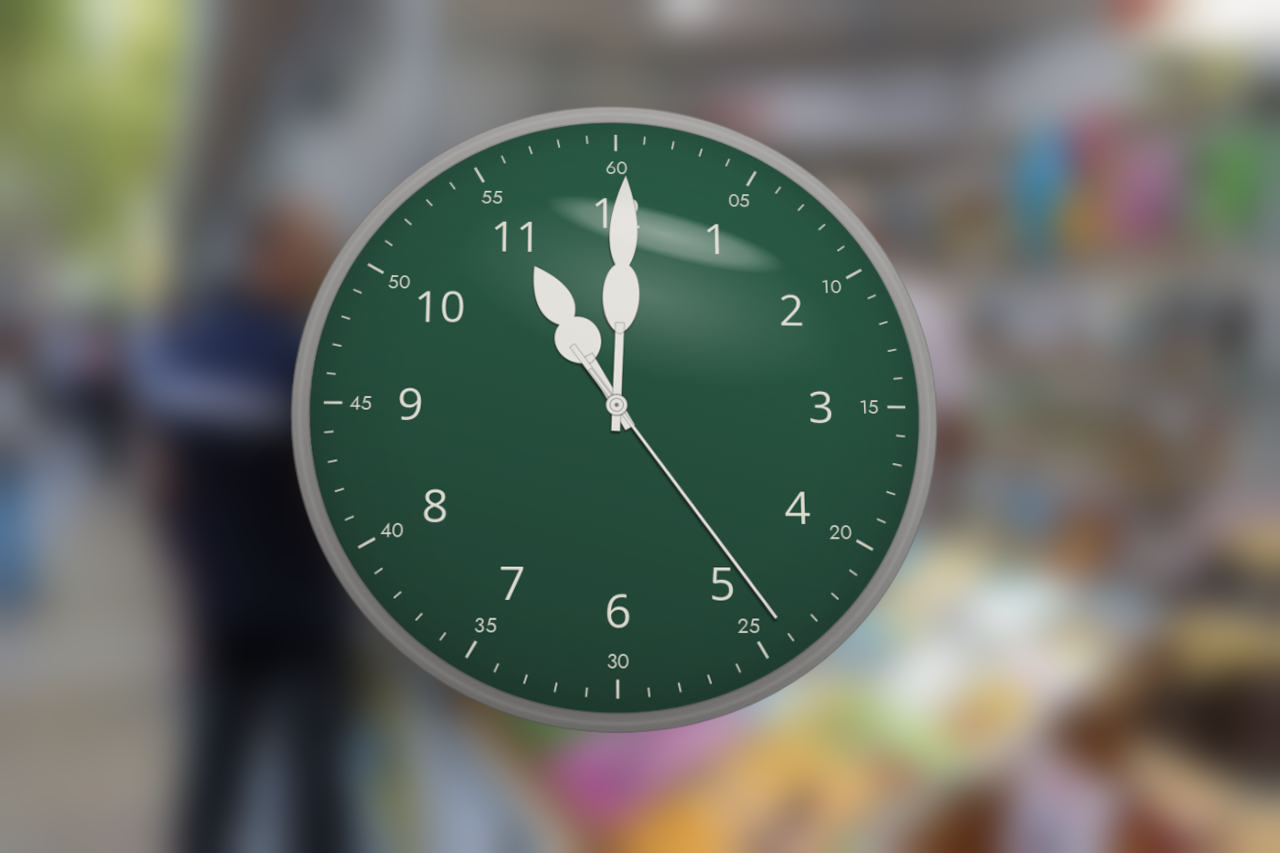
11:00:24
